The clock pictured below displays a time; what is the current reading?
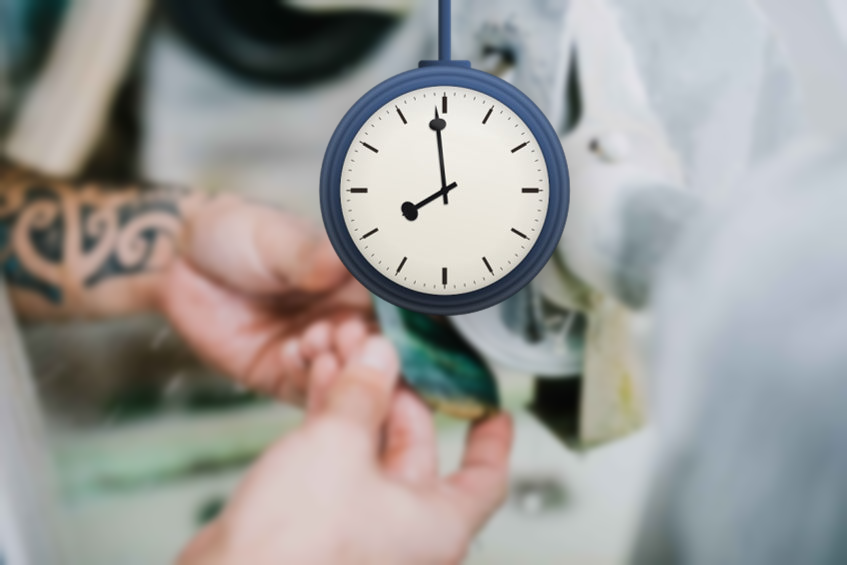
7:59
